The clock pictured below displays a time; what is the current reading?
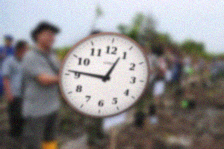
12:46
